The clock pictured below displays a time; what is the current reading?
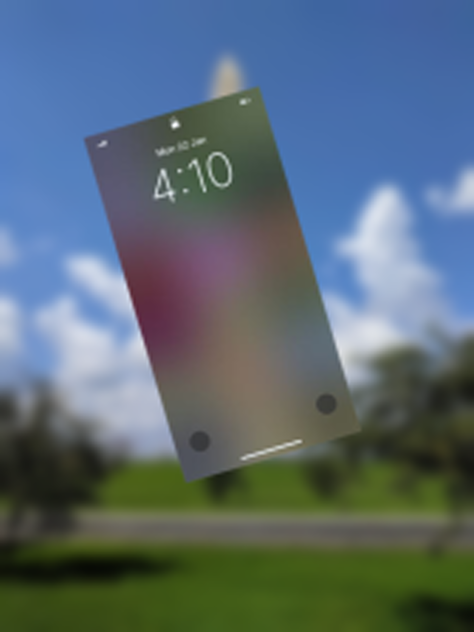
4:10
